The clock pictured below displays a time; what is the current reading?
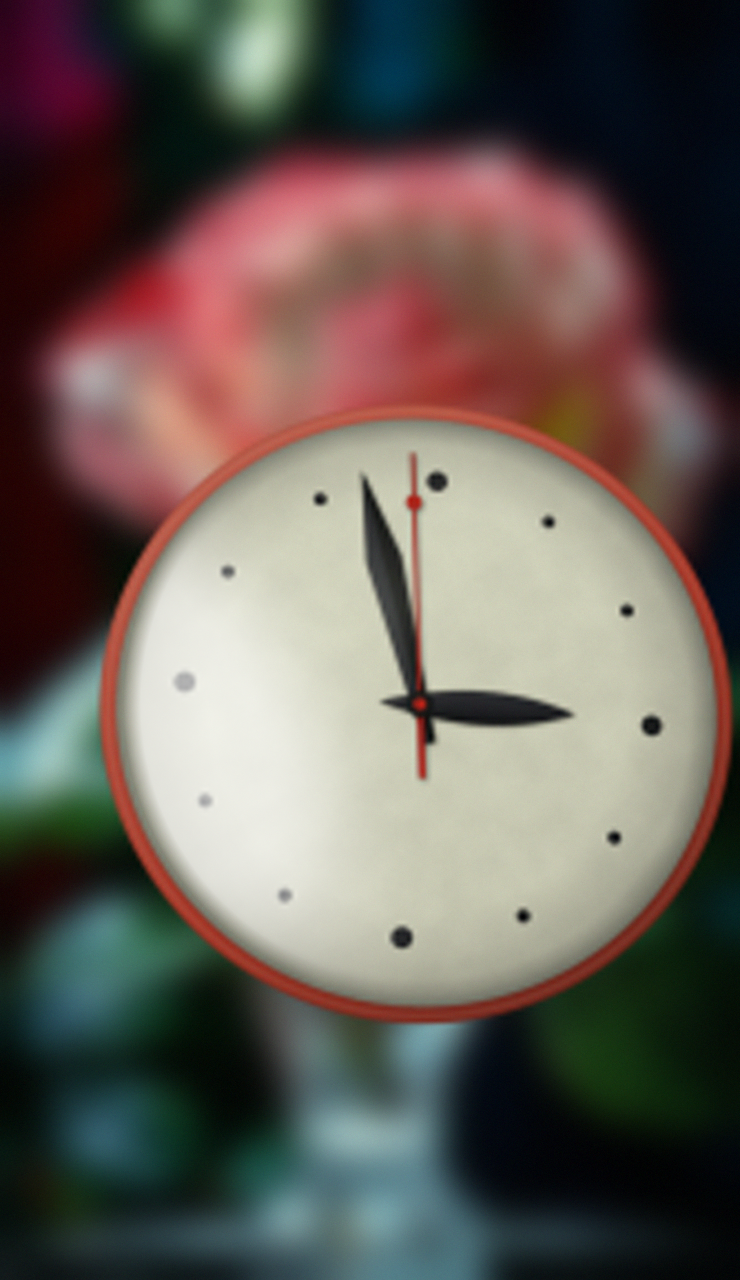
2:56:59
